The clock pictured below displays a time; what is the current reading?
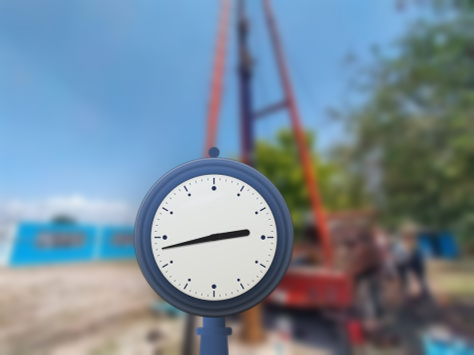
2:43
